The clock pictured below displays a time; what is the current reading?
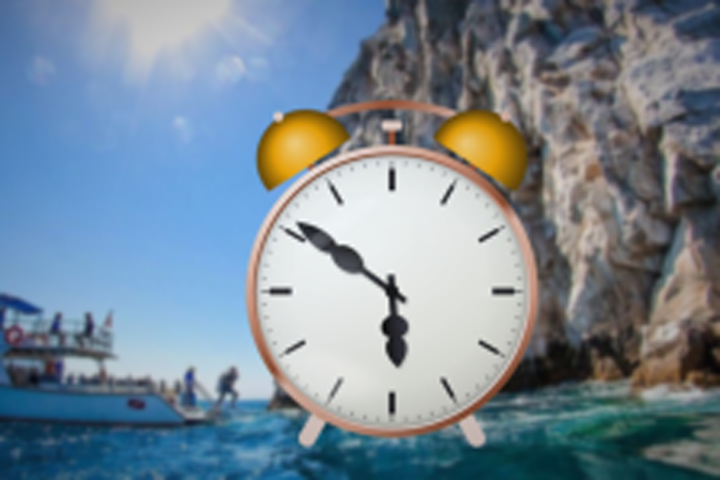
5:51
